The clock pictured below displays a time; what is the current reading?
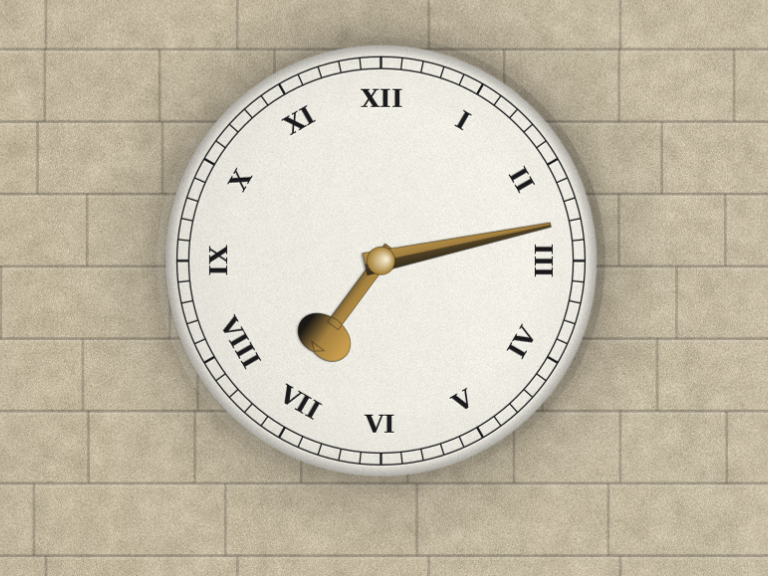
7:13
